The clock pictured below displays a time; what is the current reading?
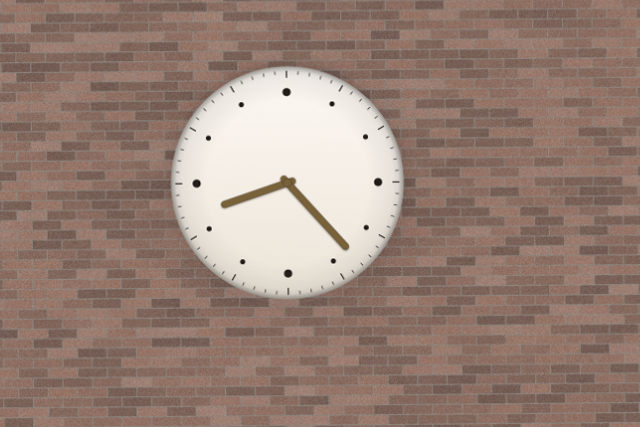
8:23
